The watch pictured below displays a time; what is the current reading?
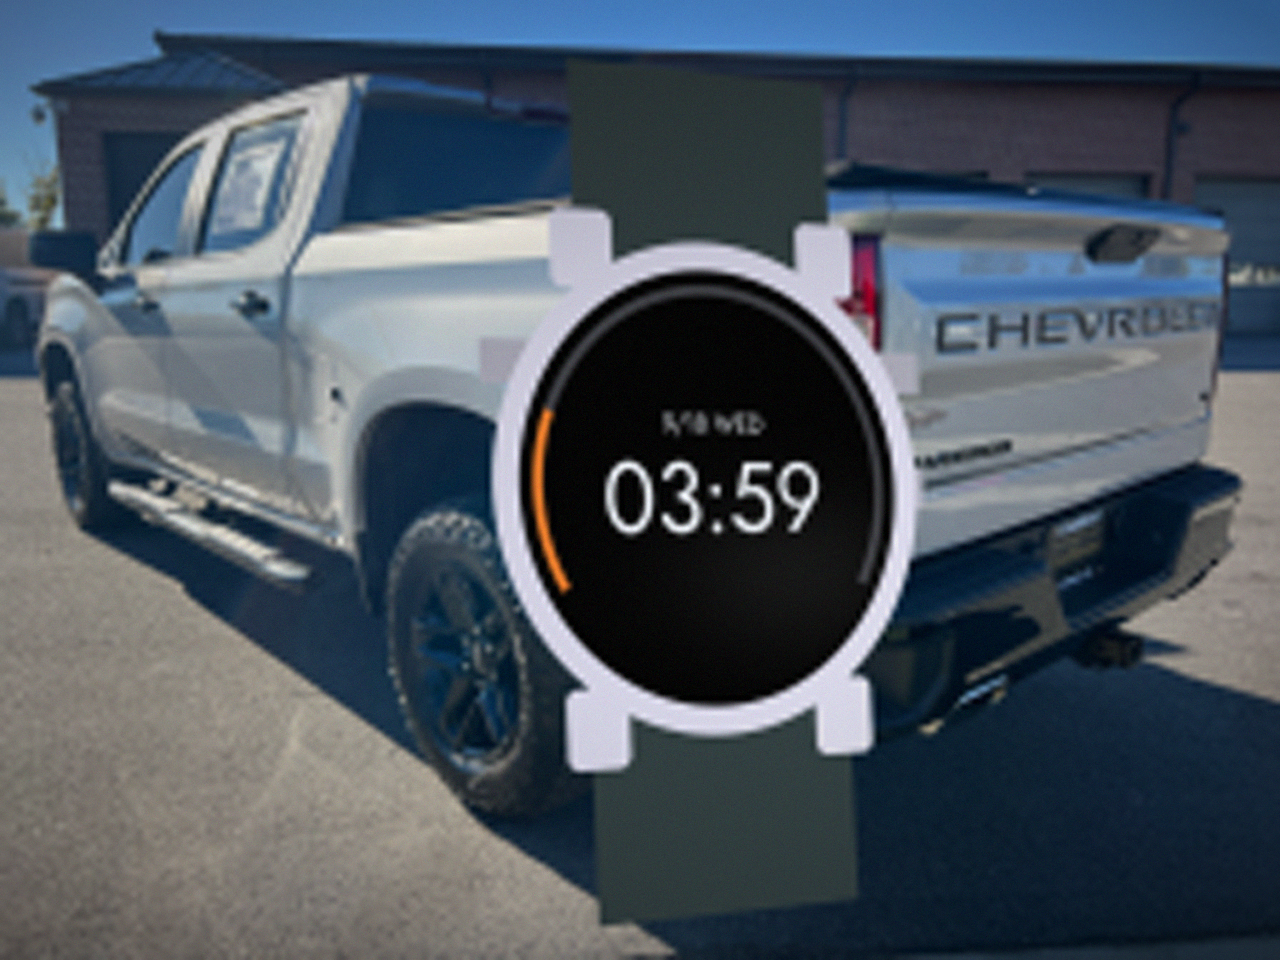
3:59
